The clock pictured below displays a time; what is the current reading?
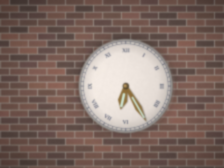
6:25
